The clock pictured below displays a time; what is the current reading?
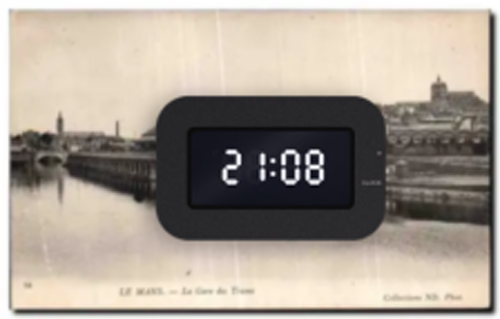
21:08
